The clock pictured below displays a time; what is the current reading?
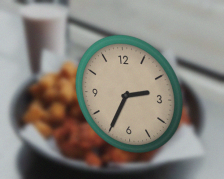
2:35
